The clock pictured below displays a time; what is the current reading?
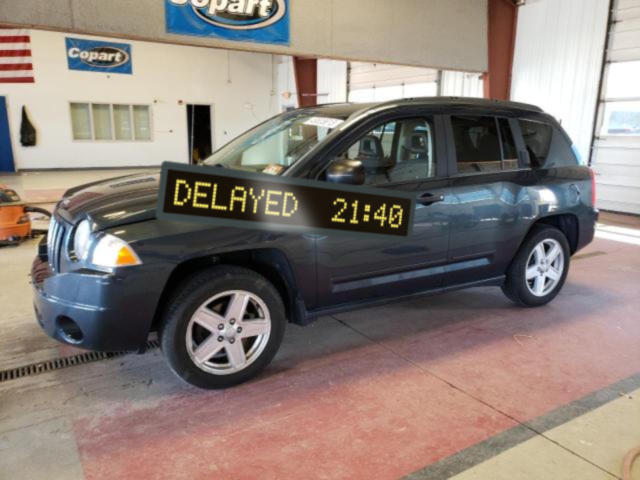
21:40
